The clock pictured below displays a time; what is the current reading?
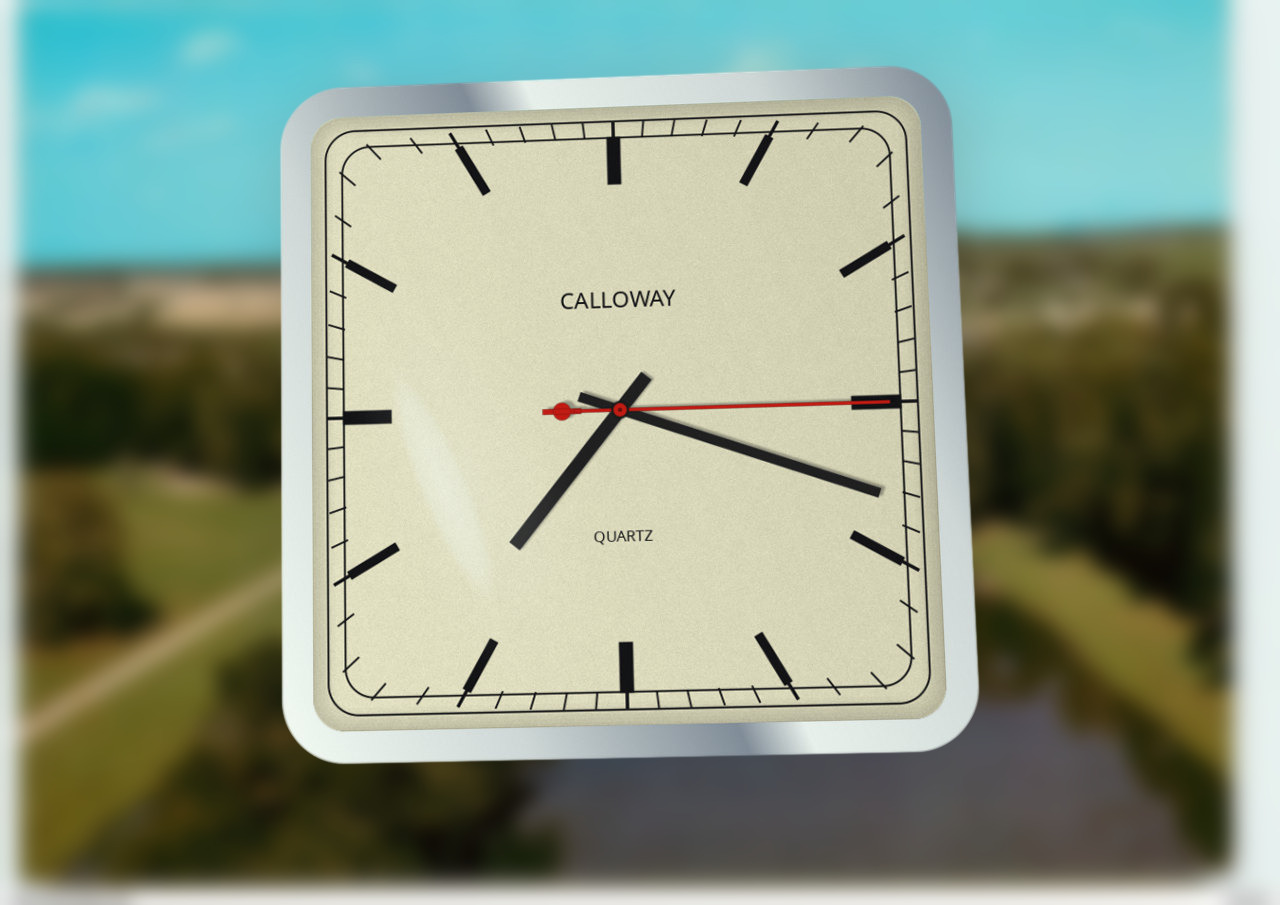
7:18:15
